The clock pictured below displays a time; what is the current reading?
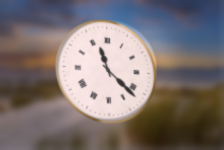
11:22
